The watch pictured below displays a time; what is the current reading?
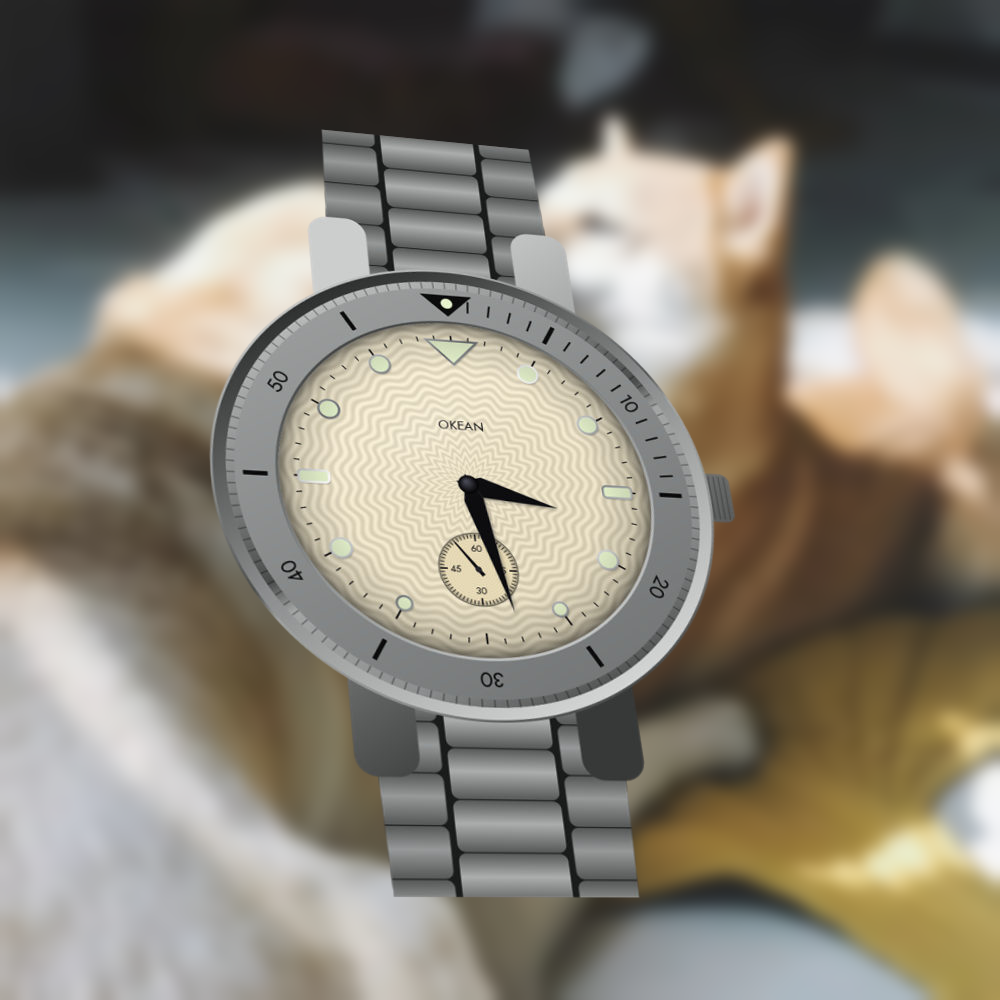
3:27:54
